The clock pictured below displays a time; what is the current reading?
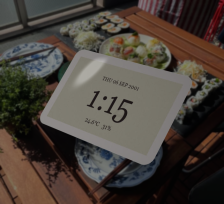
1:15
